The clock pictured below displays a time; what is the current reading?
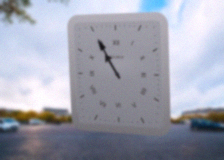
10:55
